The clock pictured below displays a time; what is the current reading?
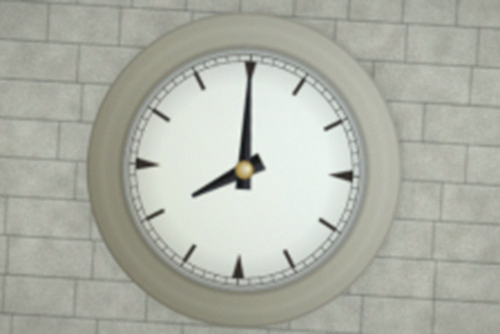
8:00
